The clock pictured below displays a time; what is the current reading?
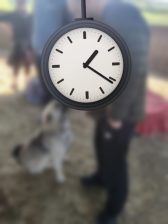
1:21
